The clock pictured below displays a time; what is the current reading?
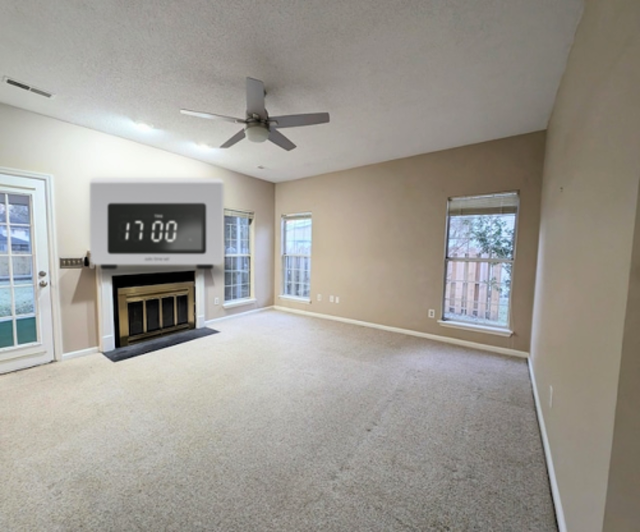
17:00
